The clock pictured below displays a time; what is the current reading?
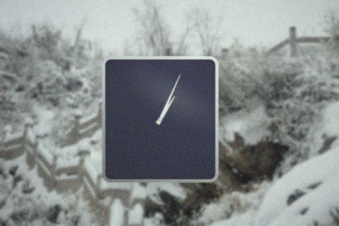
1:04
